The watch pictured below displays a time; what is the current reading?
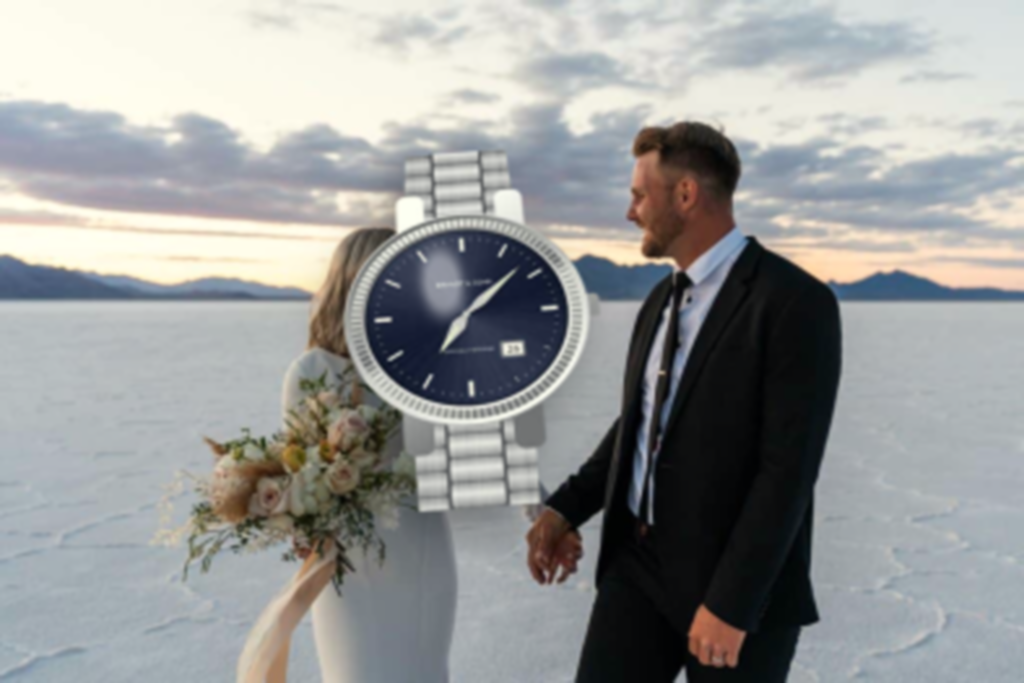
7:08
